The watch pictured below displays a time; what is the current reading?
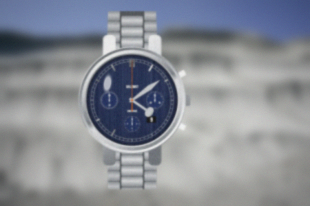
4:09
